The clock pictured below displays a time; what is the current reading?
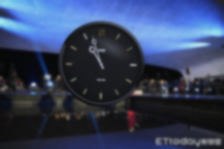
10:57
